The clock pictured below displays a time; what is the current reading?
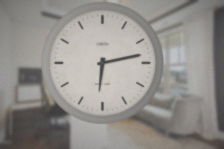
6:13
